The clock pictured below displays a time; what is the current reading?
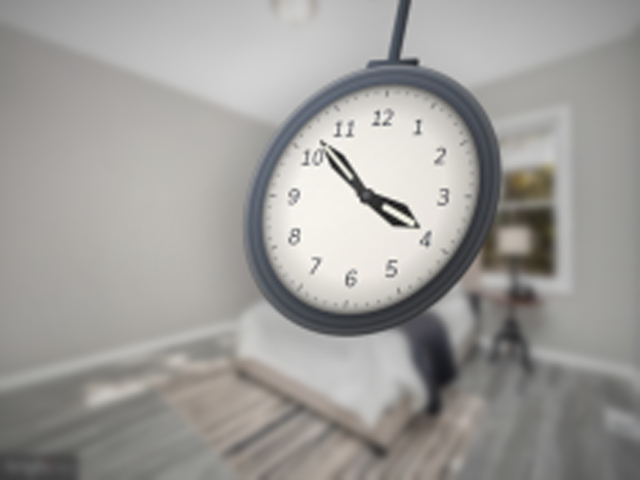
3:52
